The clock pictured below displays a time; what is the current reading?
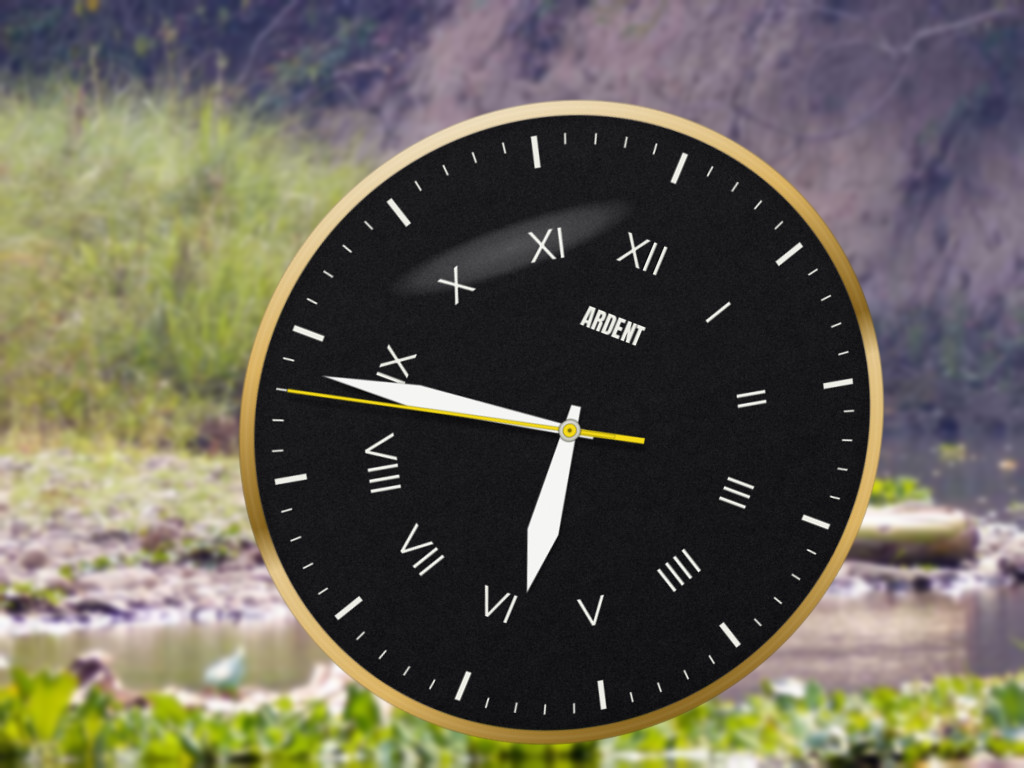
5:43:43
